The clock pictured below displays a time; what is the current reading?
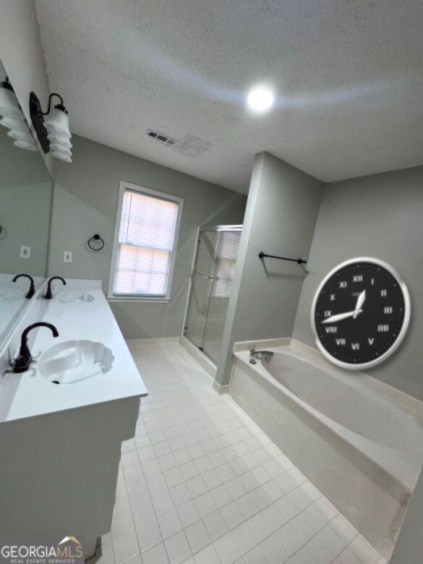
12:43
